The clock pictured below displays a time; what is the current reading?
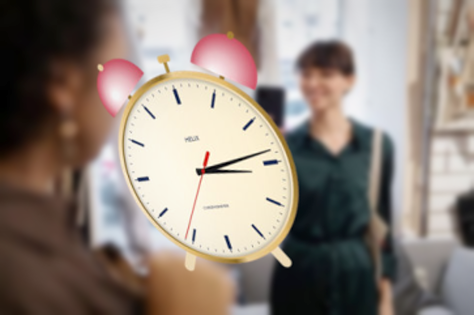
3:13:36
